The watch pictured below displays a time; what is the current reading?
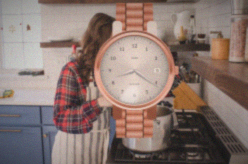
8:21
